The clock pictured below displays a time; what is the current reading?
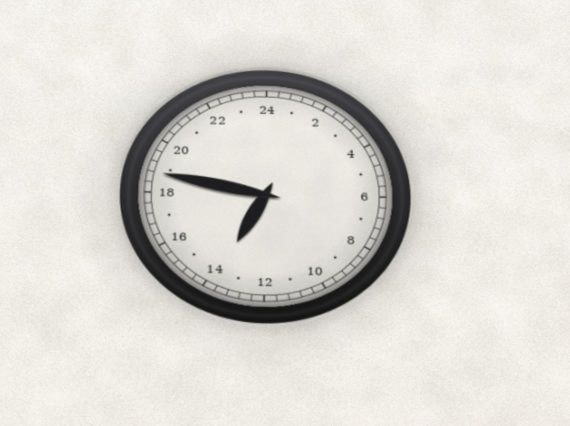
13:47
